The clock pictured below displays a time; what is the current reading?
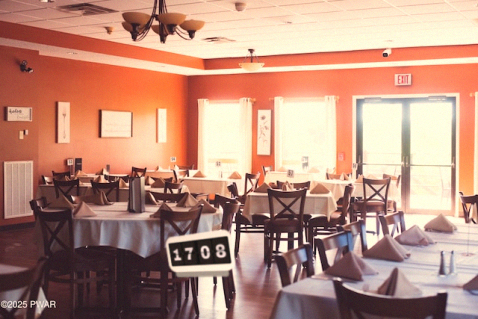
17:08
